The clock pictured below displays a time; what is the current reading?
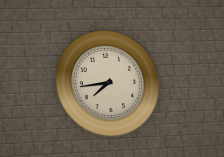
7:44
